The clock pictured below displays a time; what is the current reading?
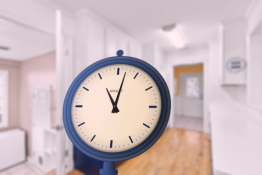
11:02
